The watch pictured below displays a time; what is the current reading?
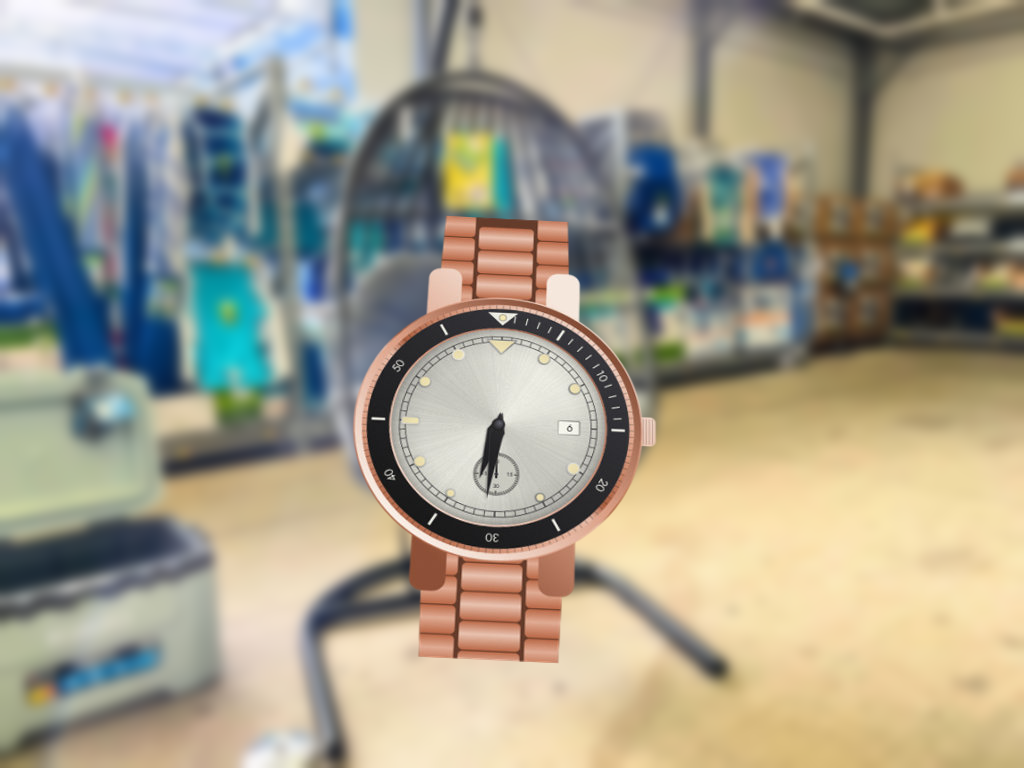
6:31
